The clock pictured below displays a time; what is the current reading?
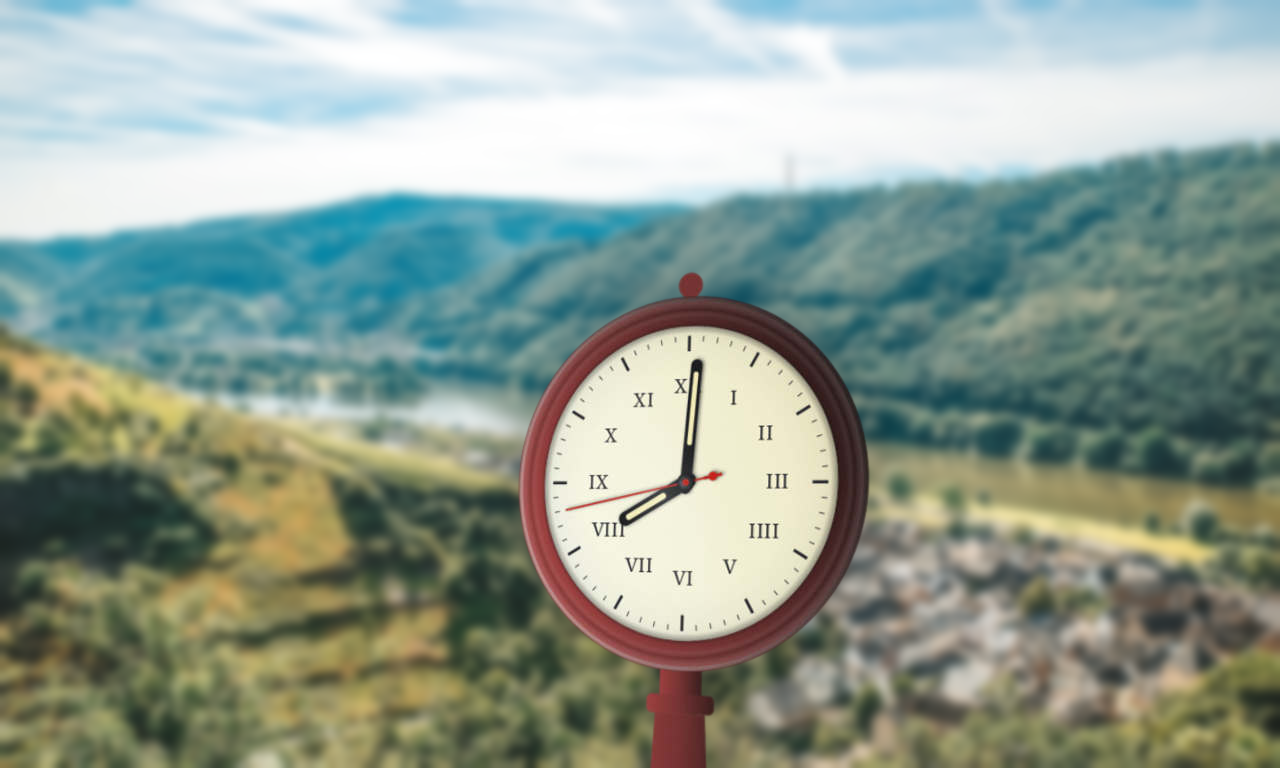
8:00:43
